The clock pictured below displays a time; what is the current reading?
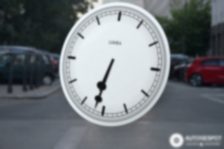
6:32
